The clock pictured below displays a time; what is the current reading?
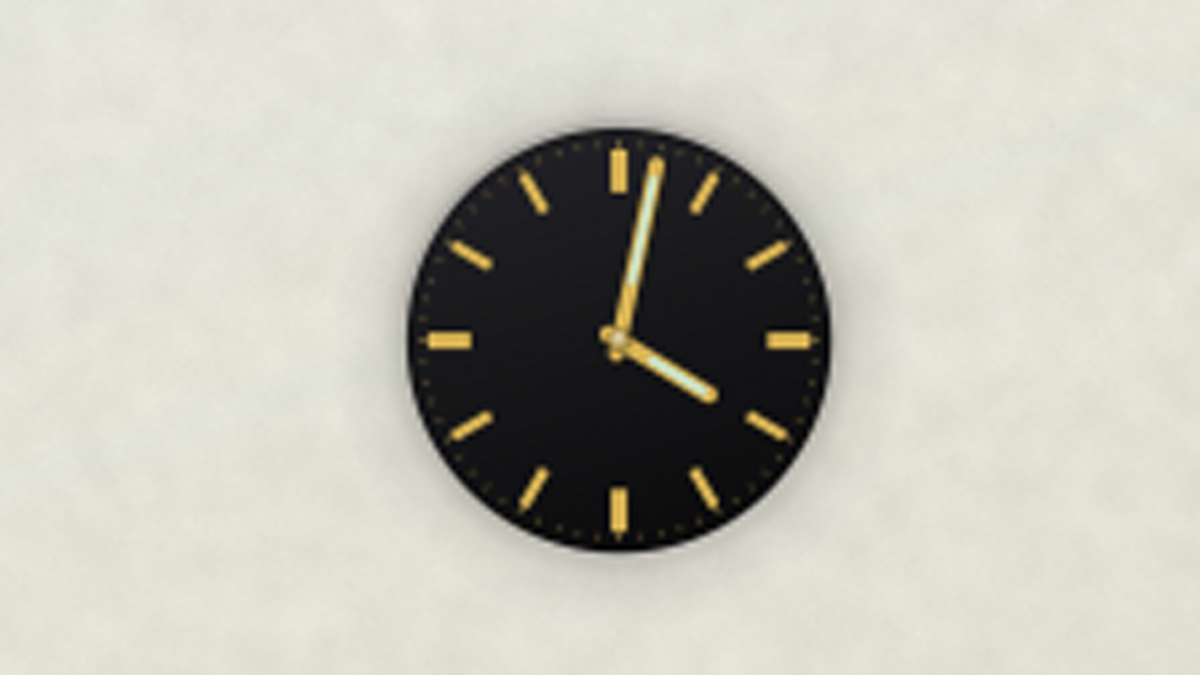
4:02
